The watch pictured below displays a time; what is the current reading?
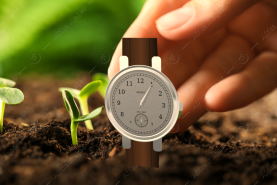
1:05
